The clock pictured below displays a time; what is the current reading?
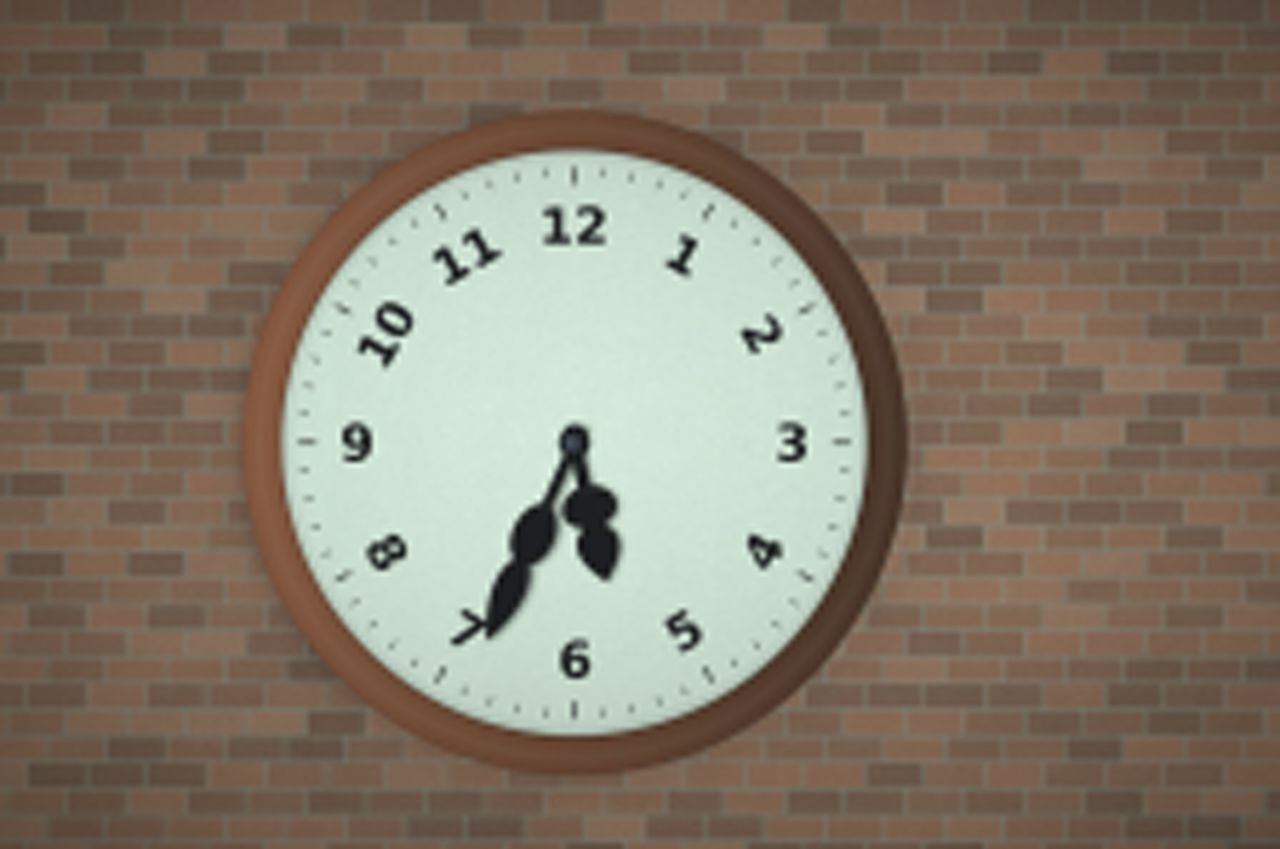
5:34
